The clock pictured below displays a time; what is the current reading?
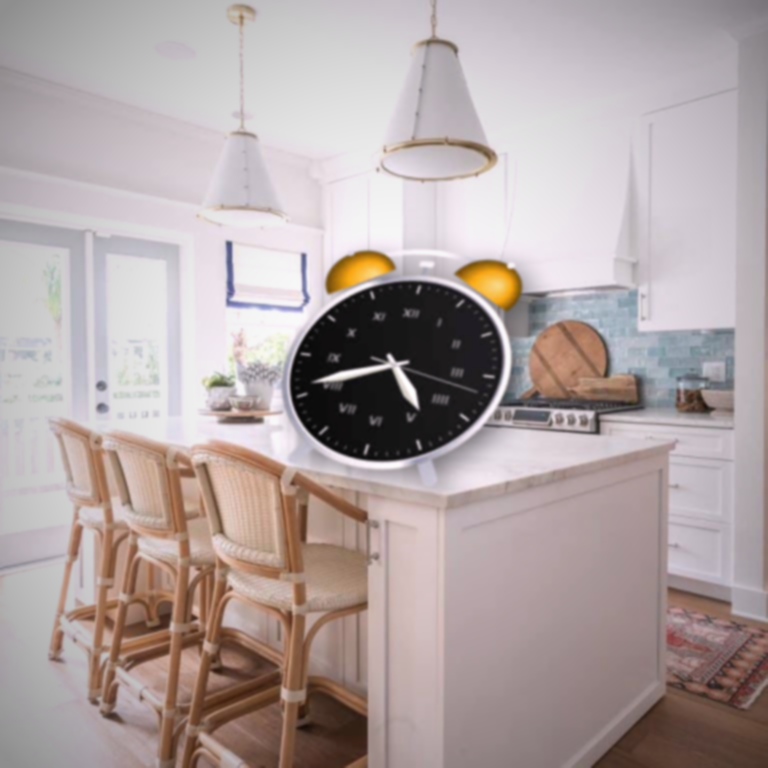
4:41:17
